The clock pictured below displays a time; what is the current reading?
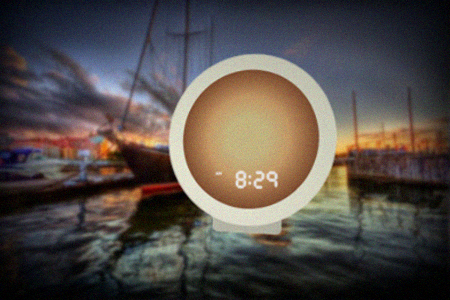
8:29
